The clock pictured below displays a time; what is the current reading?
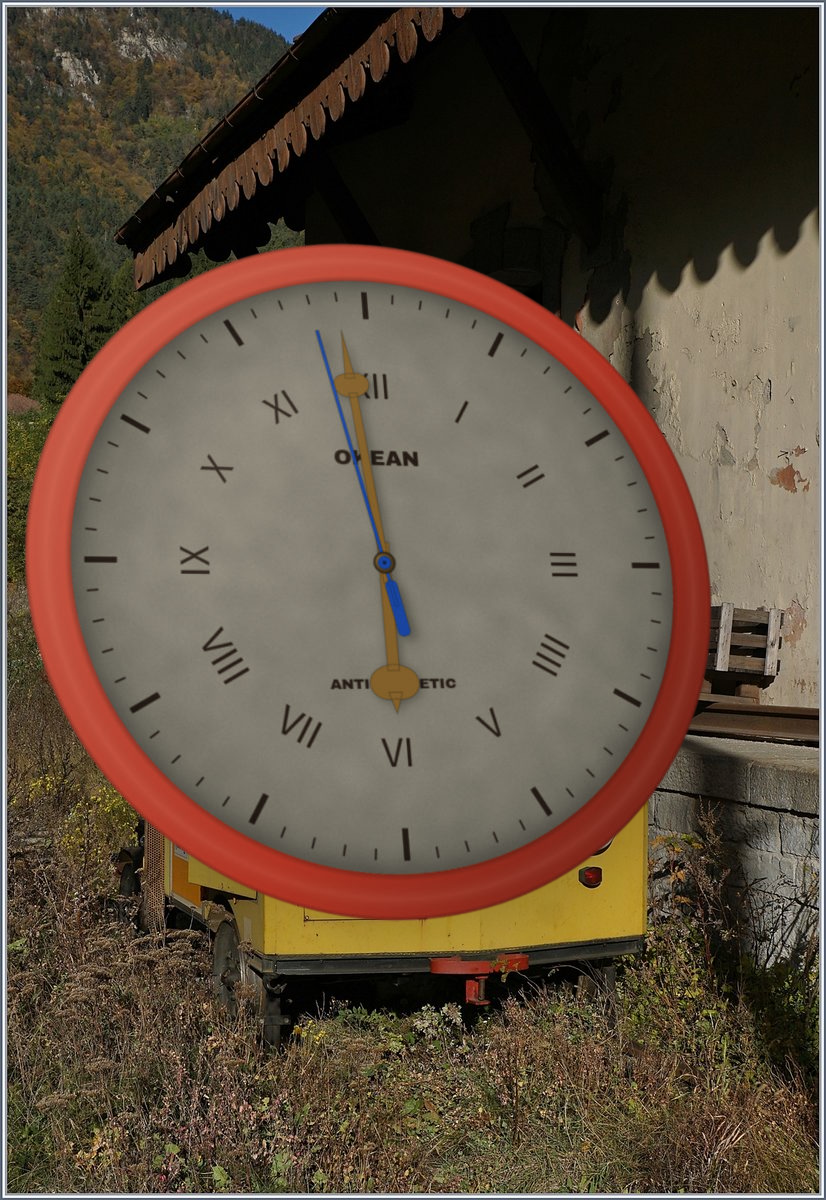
5:58:58
